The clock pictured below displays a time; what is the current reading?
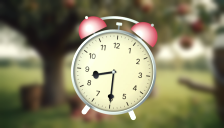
8:30
